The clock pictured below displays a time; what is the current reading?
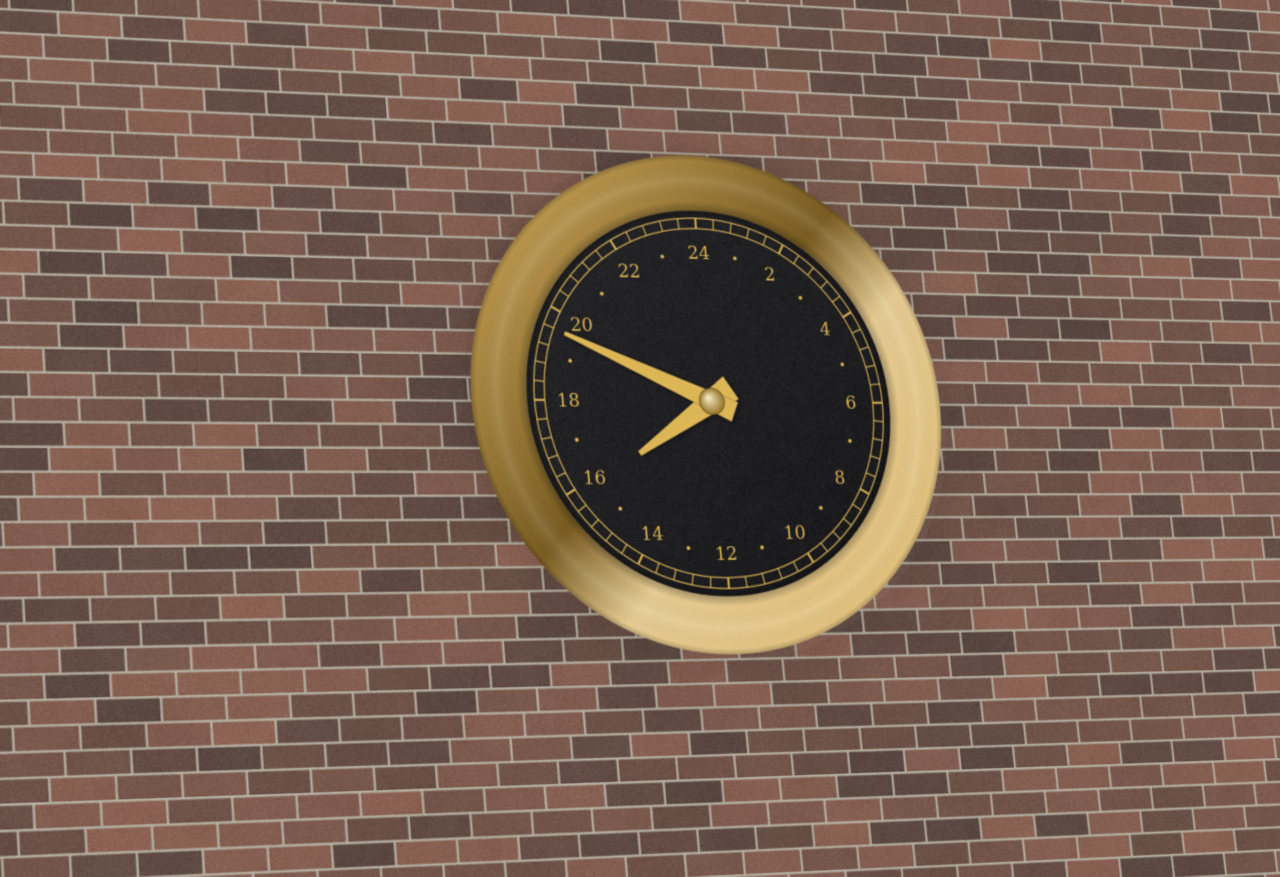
15:49
